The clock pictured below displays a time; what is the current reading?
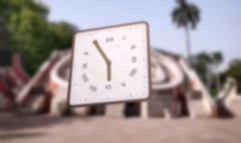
5:55
